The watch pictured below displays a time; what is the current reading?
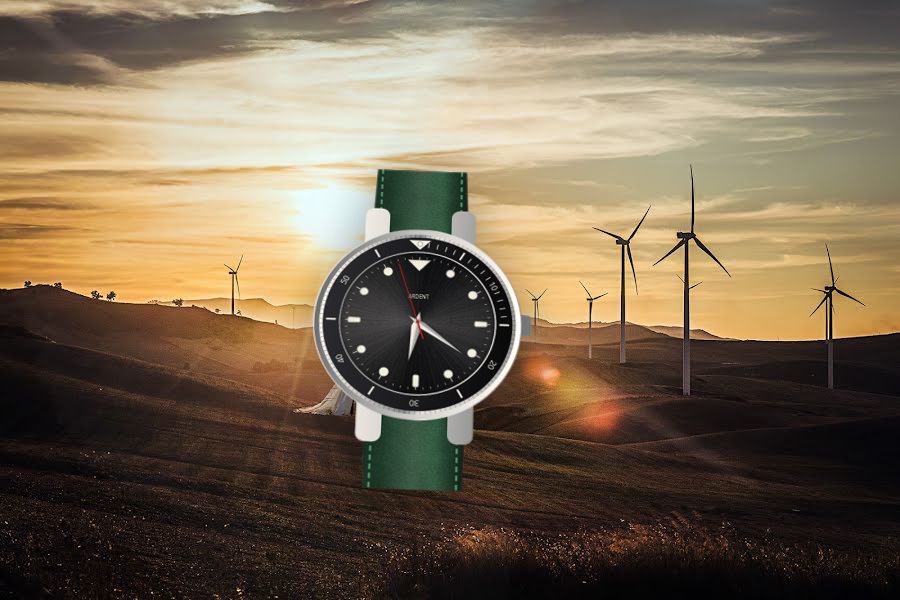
6:20:57
